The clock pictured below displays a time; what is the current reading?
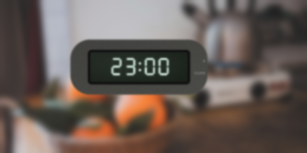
23:00
